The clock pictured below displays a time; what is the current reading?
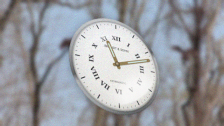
11:12
